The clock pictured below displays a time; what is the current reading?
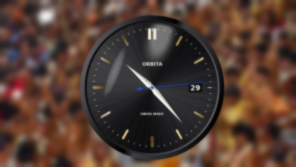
10:23:14
